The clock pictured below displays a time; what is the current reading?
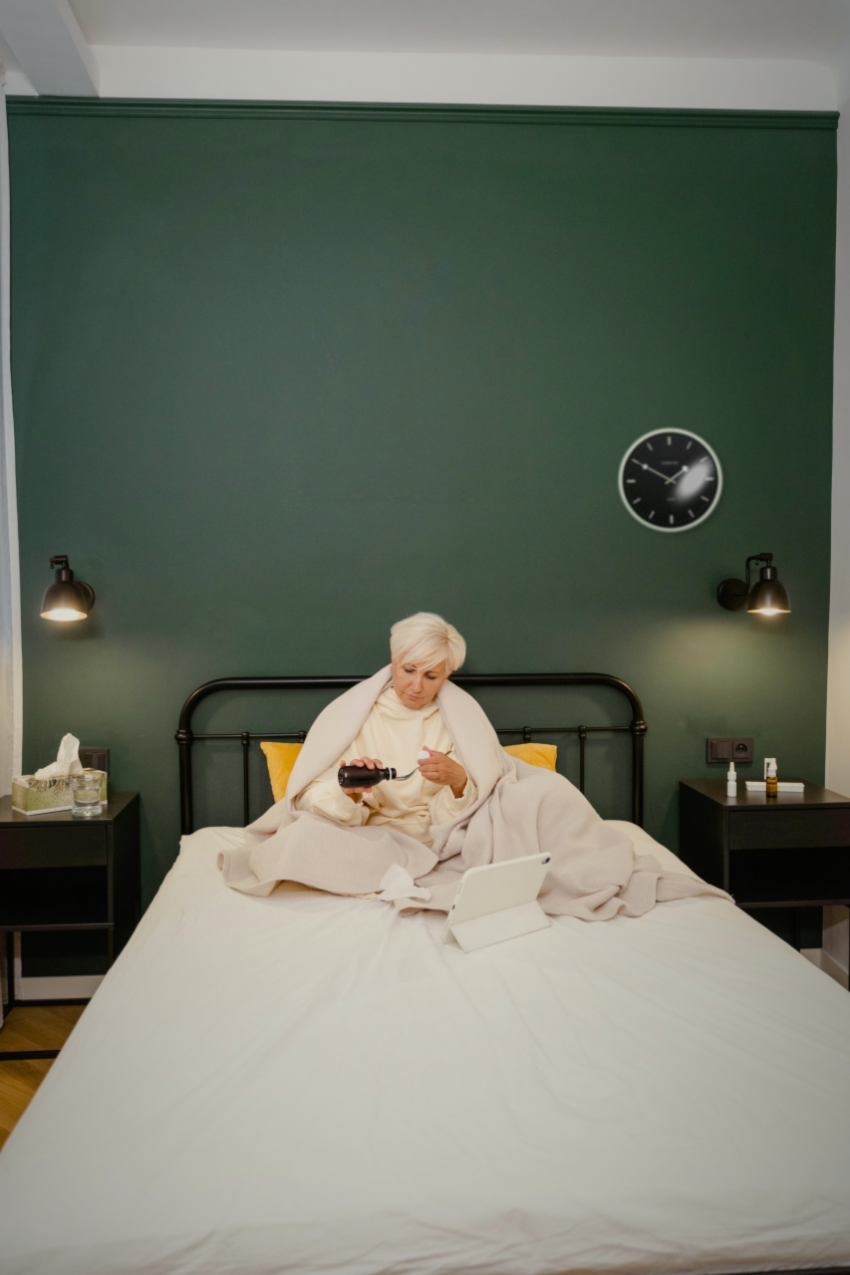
1:50
